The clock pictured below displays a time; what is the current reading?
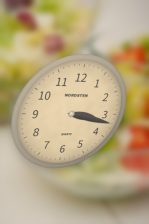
3:17
